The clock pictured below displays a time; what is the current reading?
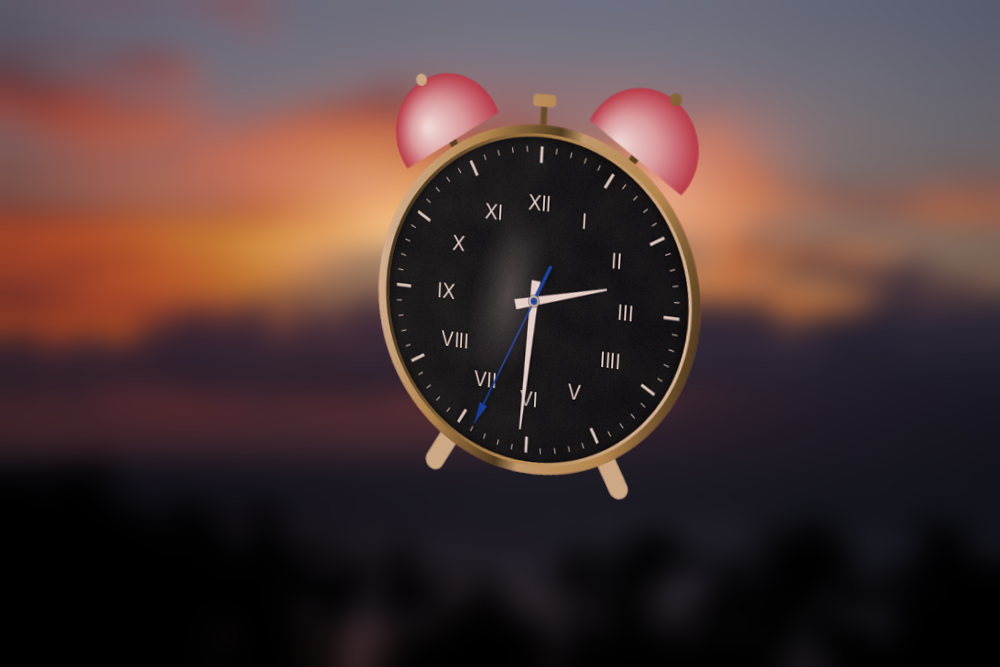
2:30:34
